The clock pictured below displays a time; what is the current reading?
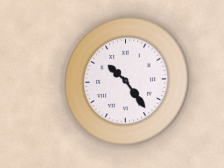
10:24
